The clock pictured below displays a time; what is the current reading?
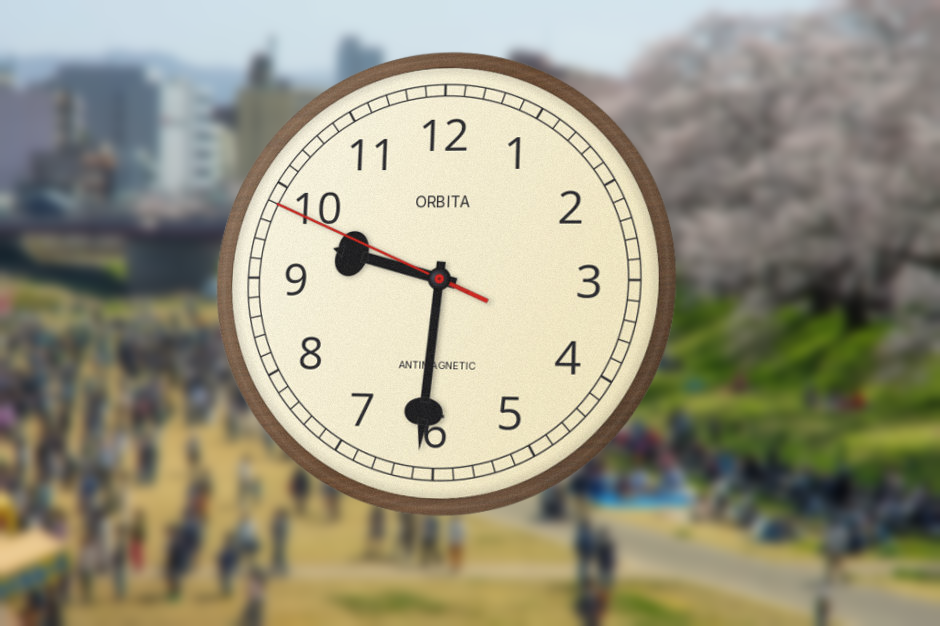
9:30:49
